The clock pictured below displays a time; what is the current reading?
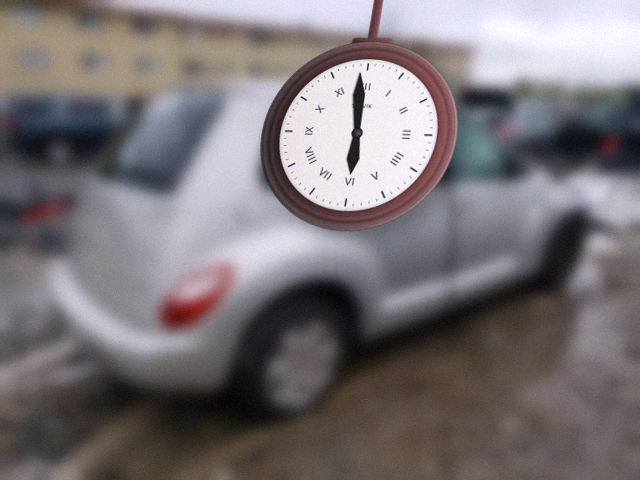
5:59
